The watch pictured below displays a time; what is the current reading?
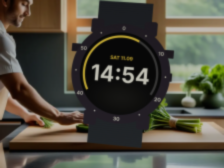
14:54
